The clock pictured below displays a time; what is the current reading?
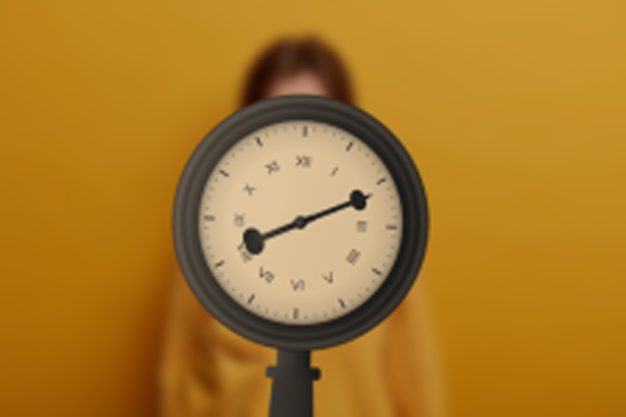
8:11
